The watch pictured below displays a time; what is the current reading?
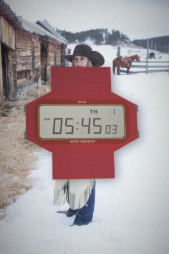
5:45:03
